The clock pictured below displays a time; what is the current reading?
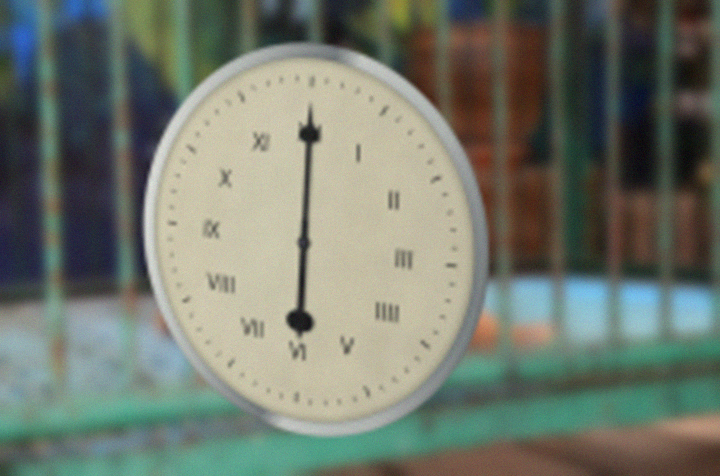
6:00
